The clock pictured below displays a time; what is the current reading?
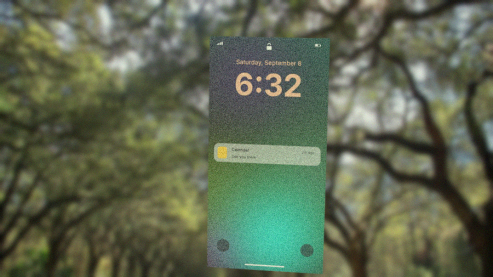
6:32
